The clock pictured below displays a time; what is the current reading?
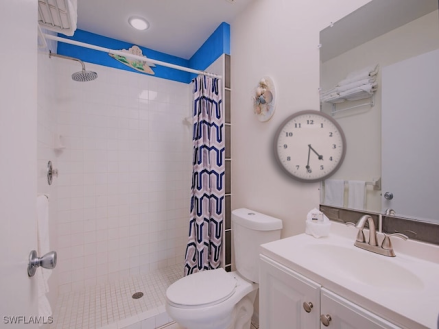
4:31
